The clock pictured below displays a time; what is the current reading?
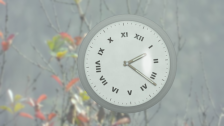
1:17
